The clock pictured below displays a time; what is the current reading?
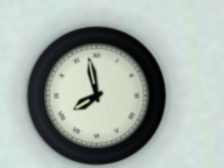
7:58
